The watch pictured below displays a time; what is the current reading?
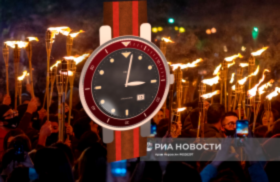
3:02
